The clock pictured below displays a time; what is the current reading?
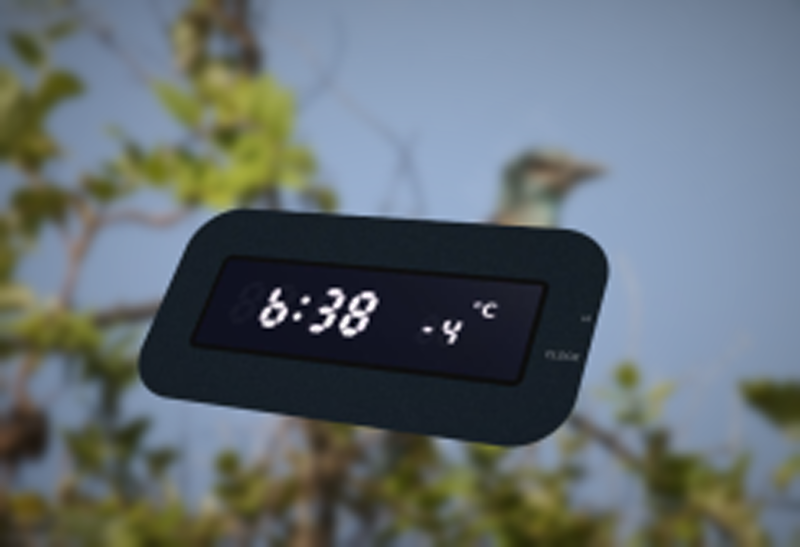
6:38
